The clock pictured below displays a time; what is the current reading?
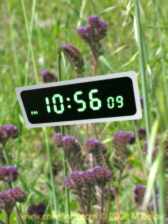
10:56:09
